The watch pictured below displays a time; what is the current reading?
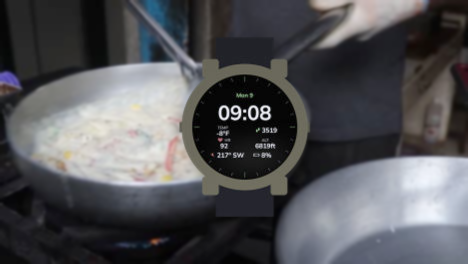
9:08
